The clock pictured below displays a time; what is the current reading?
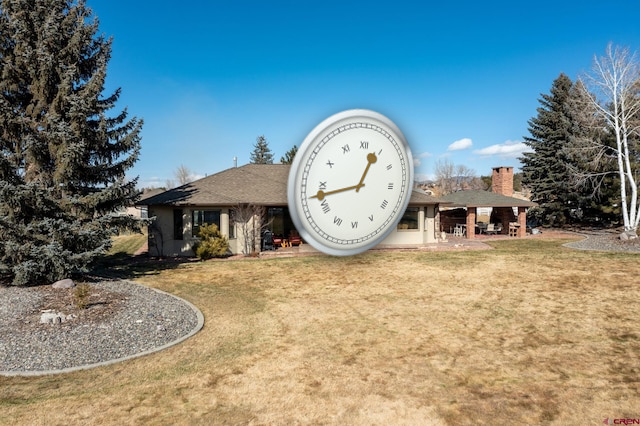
12:43
